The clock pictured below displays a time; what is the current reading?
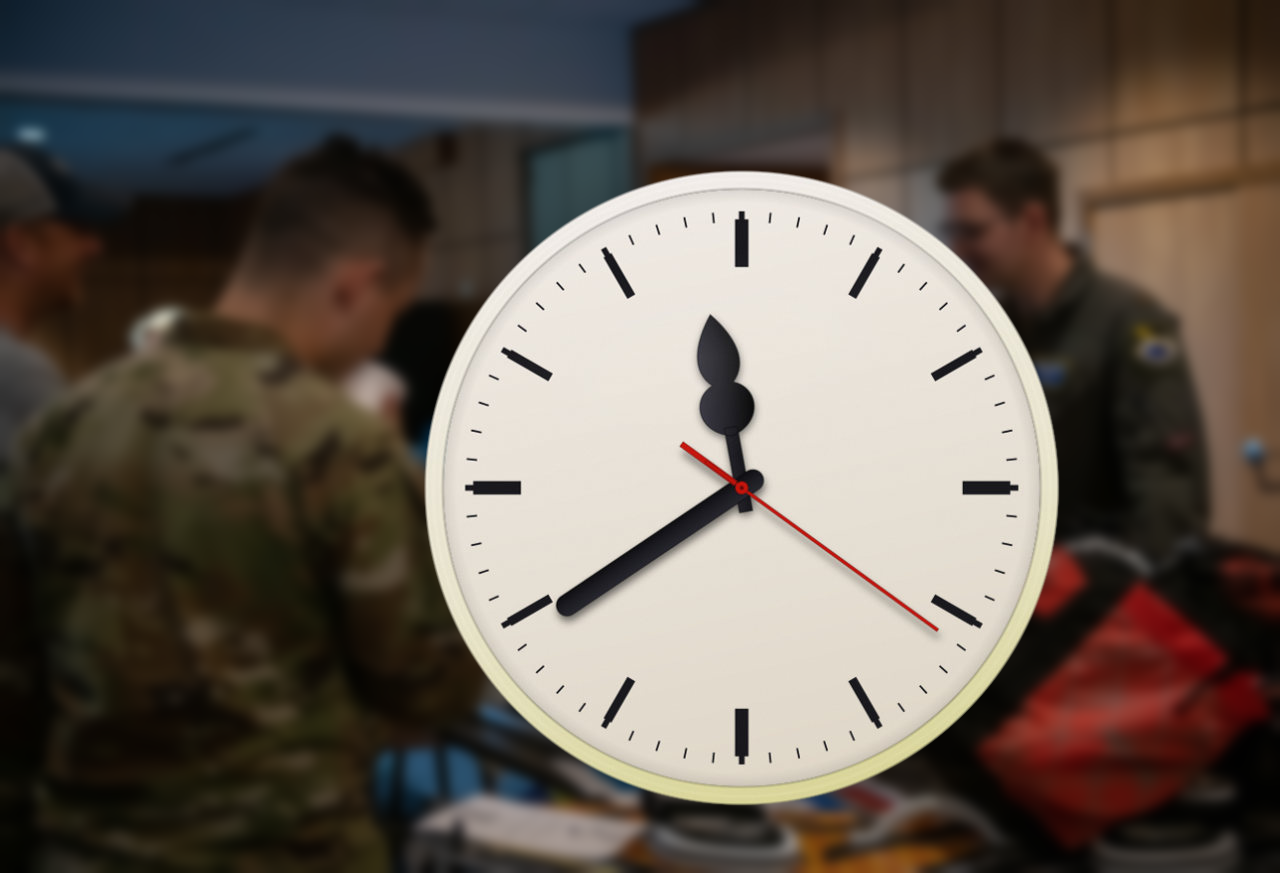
11:39:21
